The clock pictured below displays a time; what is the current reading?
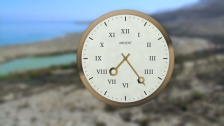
7:24
